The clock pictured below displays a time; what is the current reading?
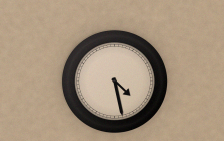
4:28
